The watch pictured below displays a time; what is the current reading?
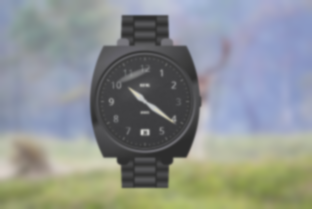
10:21
